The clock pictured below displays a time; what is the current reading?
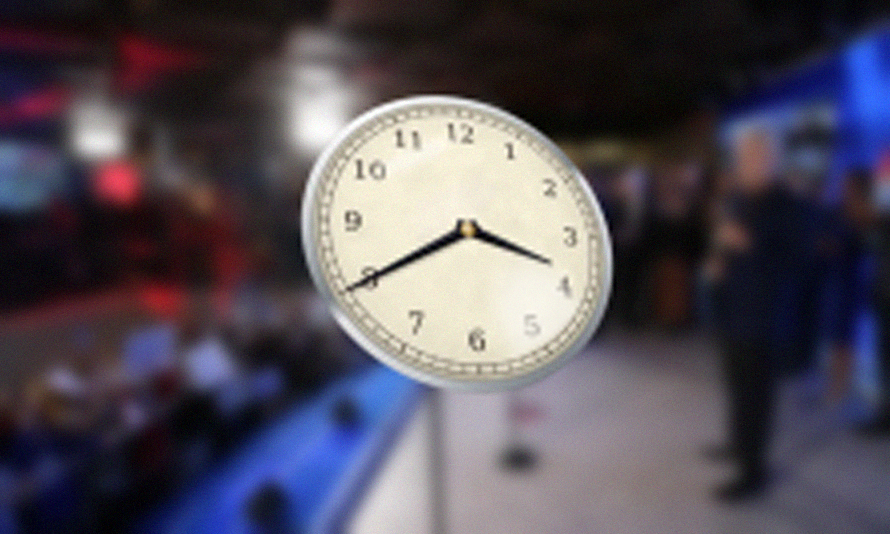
3:40
